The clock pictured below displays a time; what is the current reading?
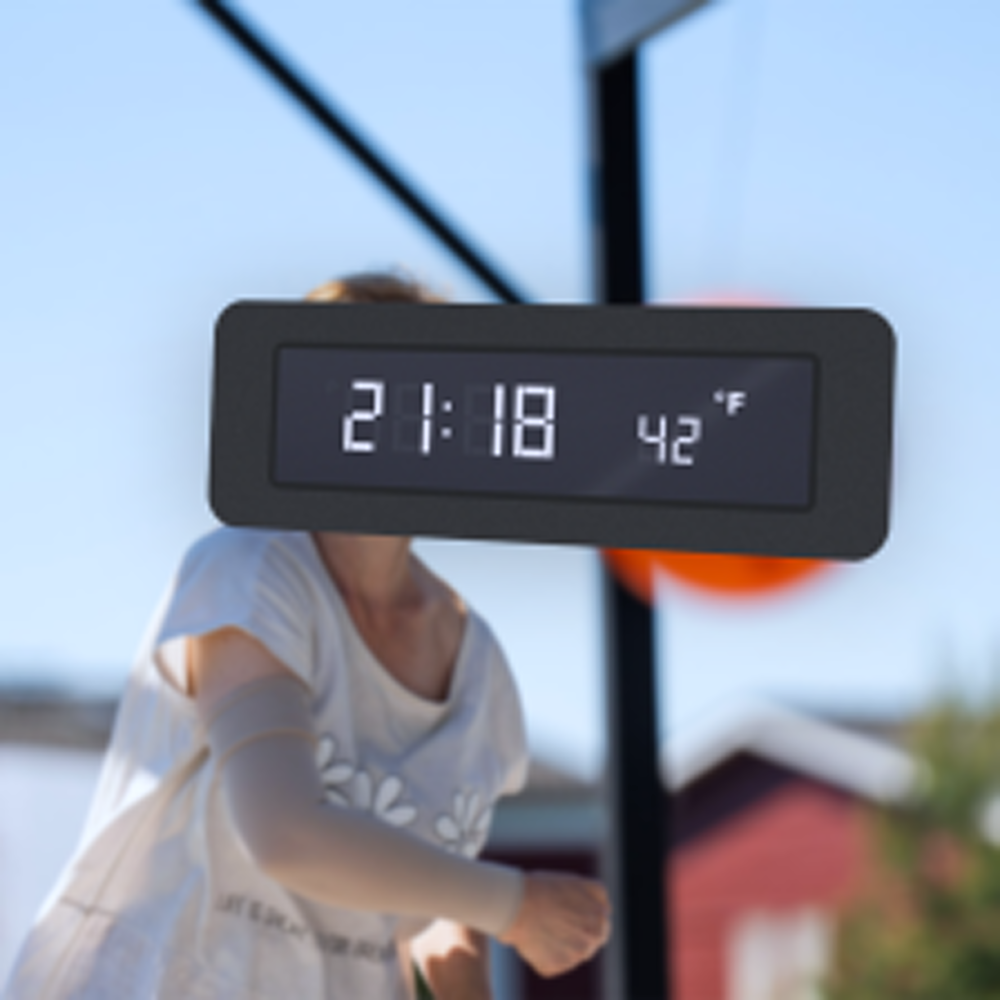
21:18
